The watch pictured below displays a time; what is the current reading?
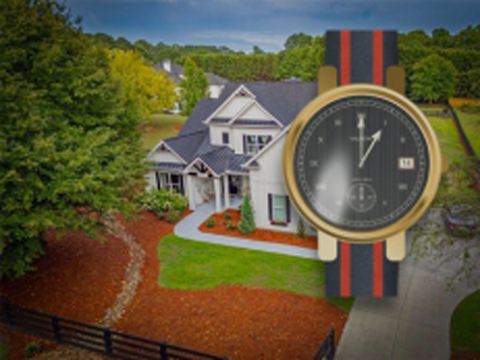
1:00
